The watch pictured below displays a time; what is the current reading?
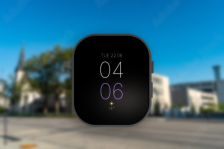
4:06
